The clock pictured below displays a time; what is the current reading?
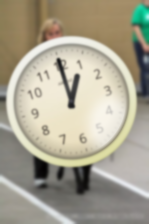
1:00
